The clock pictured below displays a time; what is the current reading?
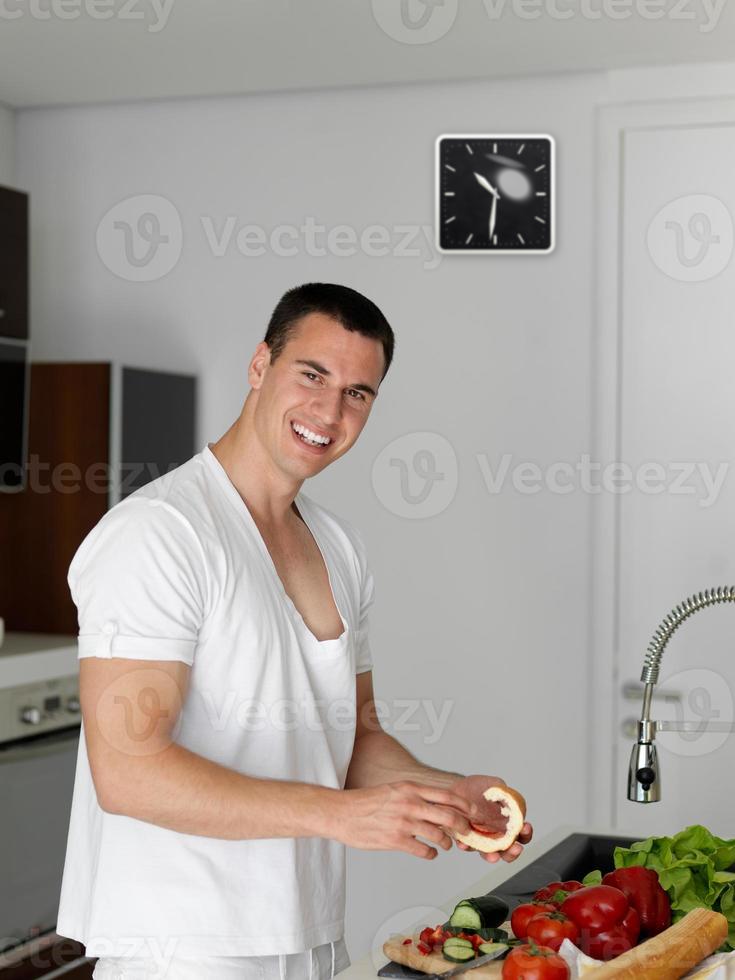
10:31
